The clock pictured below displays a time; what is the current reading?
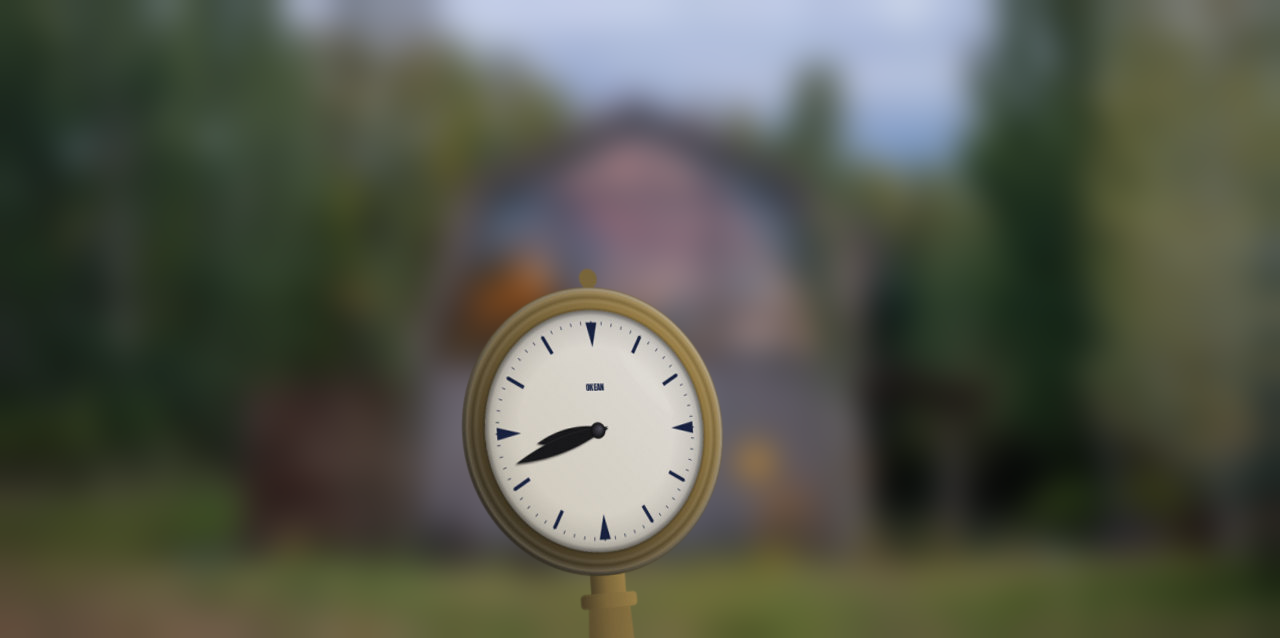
8:42
